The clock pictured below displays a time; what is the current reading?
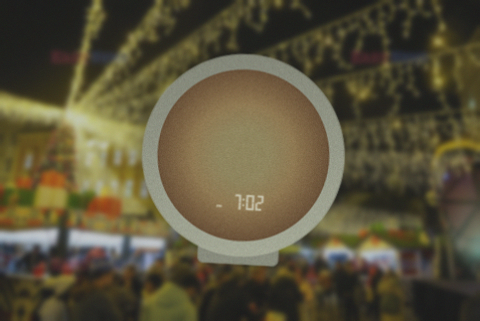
7:02
